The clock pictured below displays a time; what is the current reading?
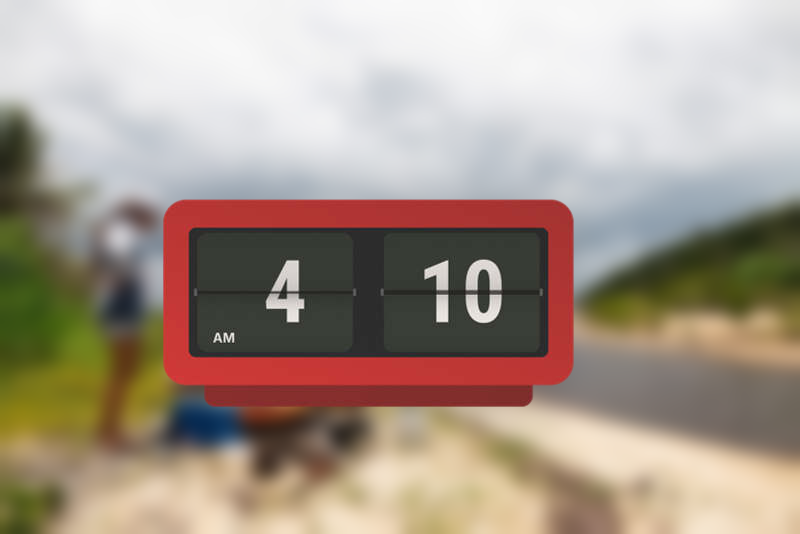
4:10
